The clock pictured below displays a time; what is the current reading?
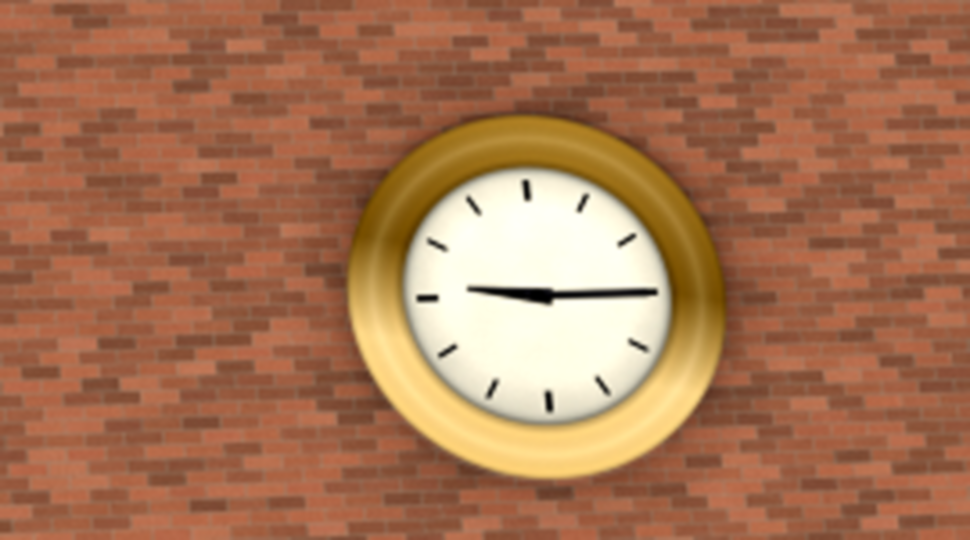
9:15
